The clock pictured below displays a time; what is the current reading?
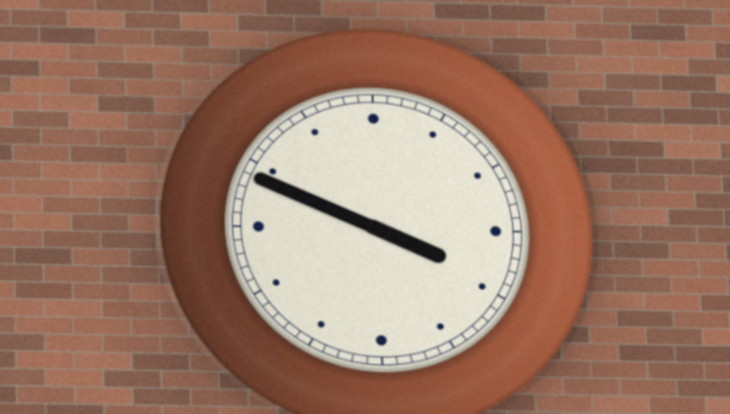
3:49
